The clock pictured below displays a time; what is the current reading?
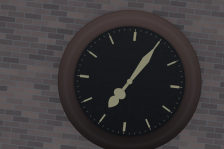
7:05
